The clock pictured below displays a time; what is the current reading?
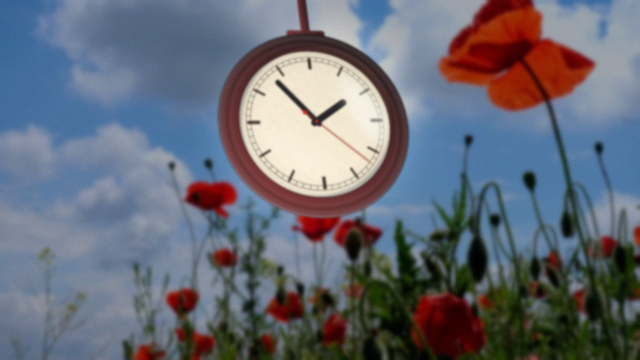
1:53:22
